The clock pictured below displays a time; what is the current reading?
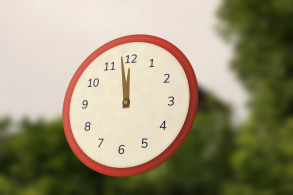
11:58
